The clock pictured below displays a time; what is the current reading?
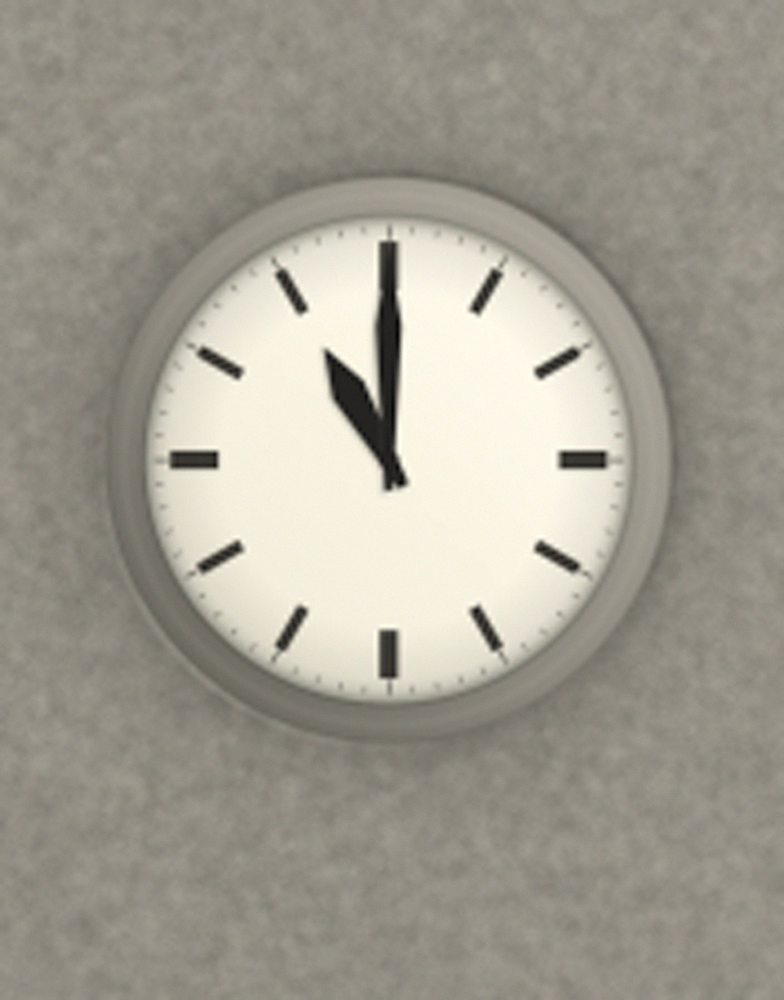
11:00
